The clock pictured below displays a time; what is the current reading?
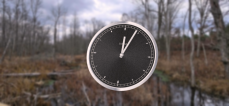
12:04
